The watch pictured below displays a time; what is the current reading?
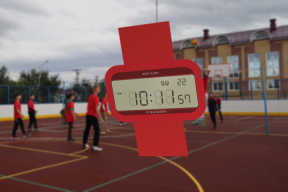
10:11:57
